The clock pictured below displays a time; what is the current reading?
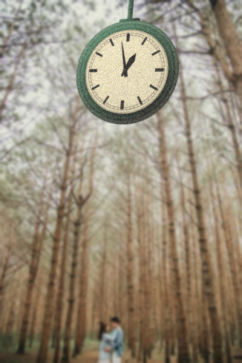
12:58
